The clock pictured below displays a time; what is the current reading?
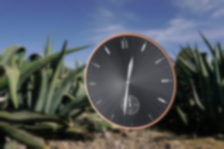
12:32
